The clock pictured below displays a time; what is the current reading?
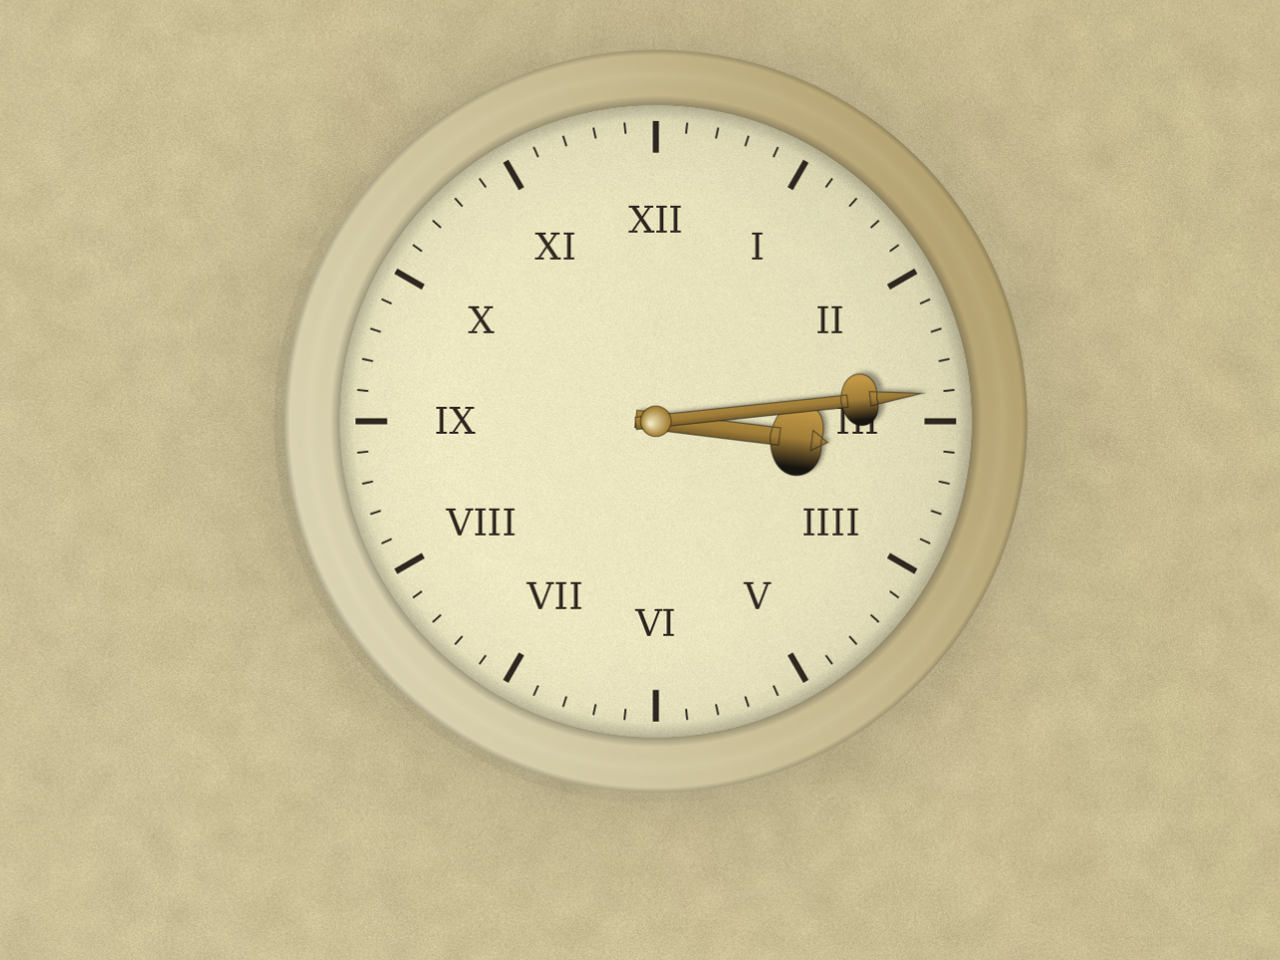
3:14
